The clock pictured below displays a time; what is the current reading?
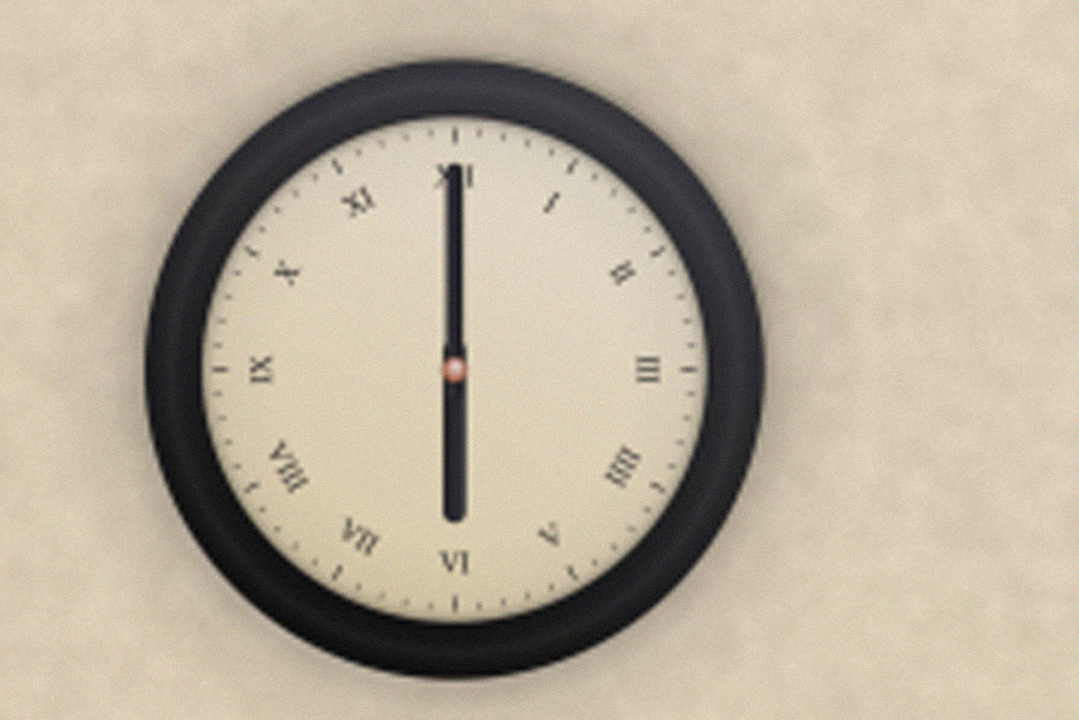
6:00
